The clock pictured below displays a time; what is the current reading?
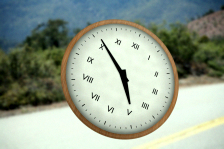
4:51
